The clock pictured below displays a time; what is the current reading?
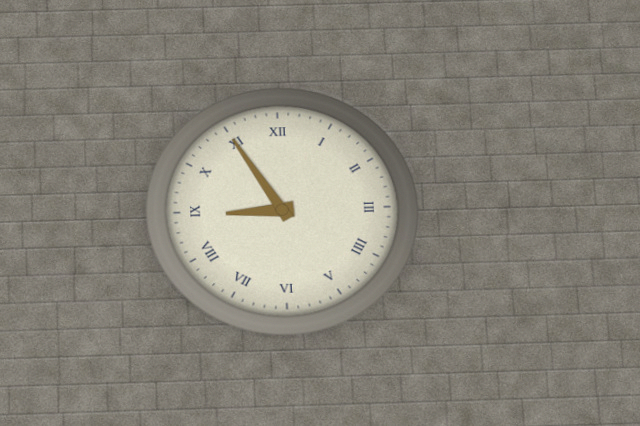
8:55
